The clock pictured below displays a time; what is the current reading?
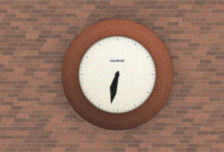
6:32
